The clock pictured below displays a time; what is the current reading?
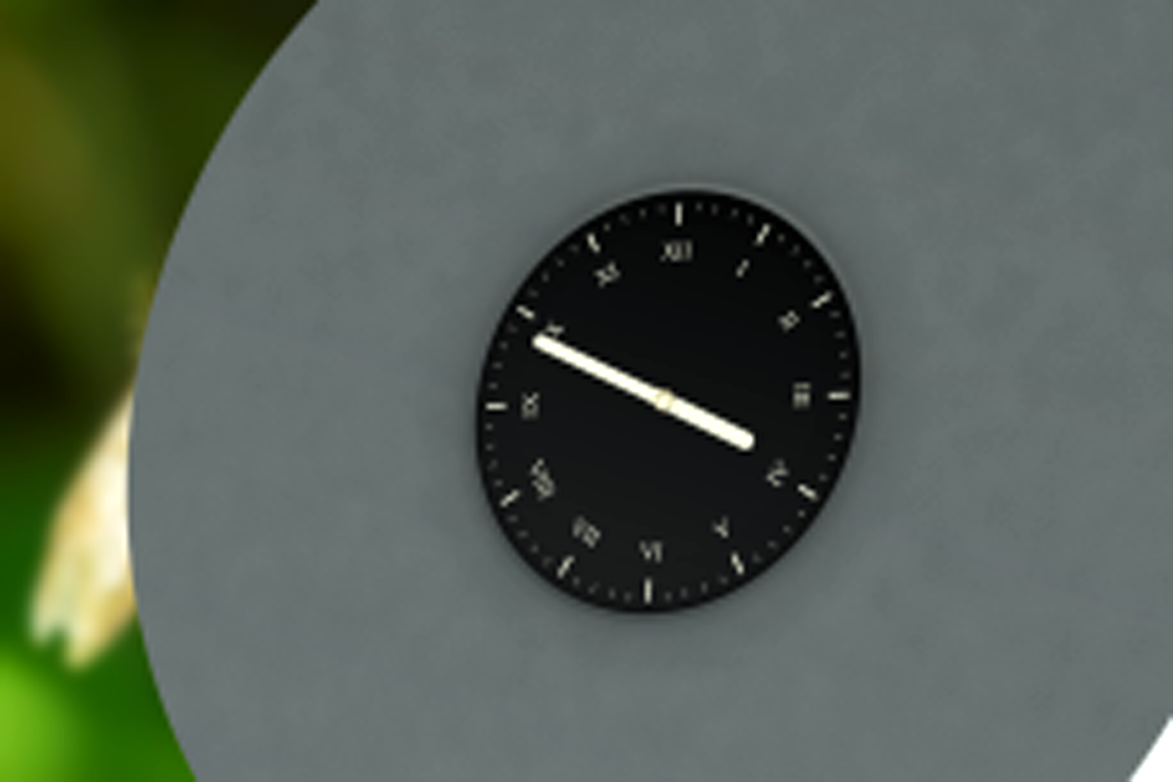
3:49
